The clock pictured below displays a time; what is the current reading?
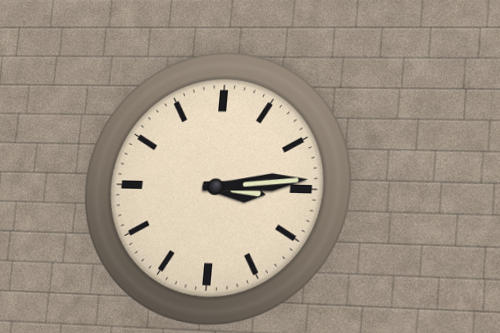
3:14
